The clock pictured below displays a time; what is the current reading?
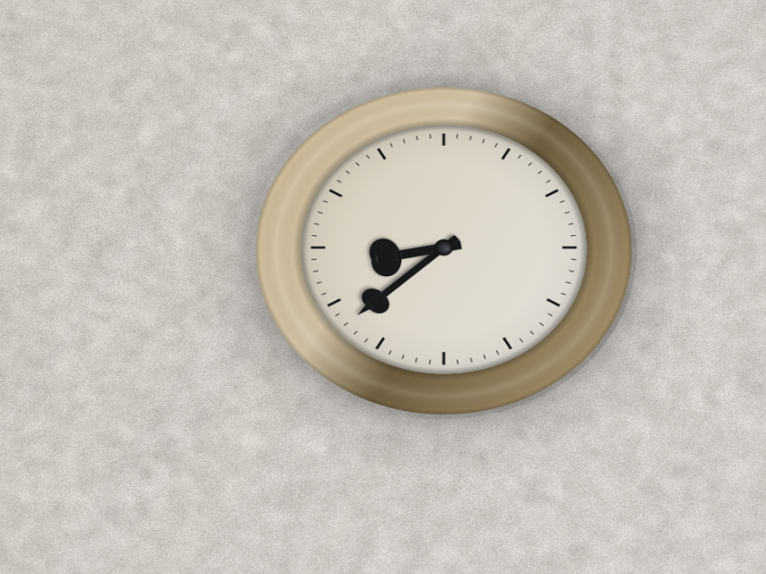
8:38
